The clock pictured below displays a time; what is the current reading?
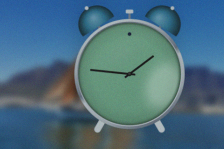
1:46
